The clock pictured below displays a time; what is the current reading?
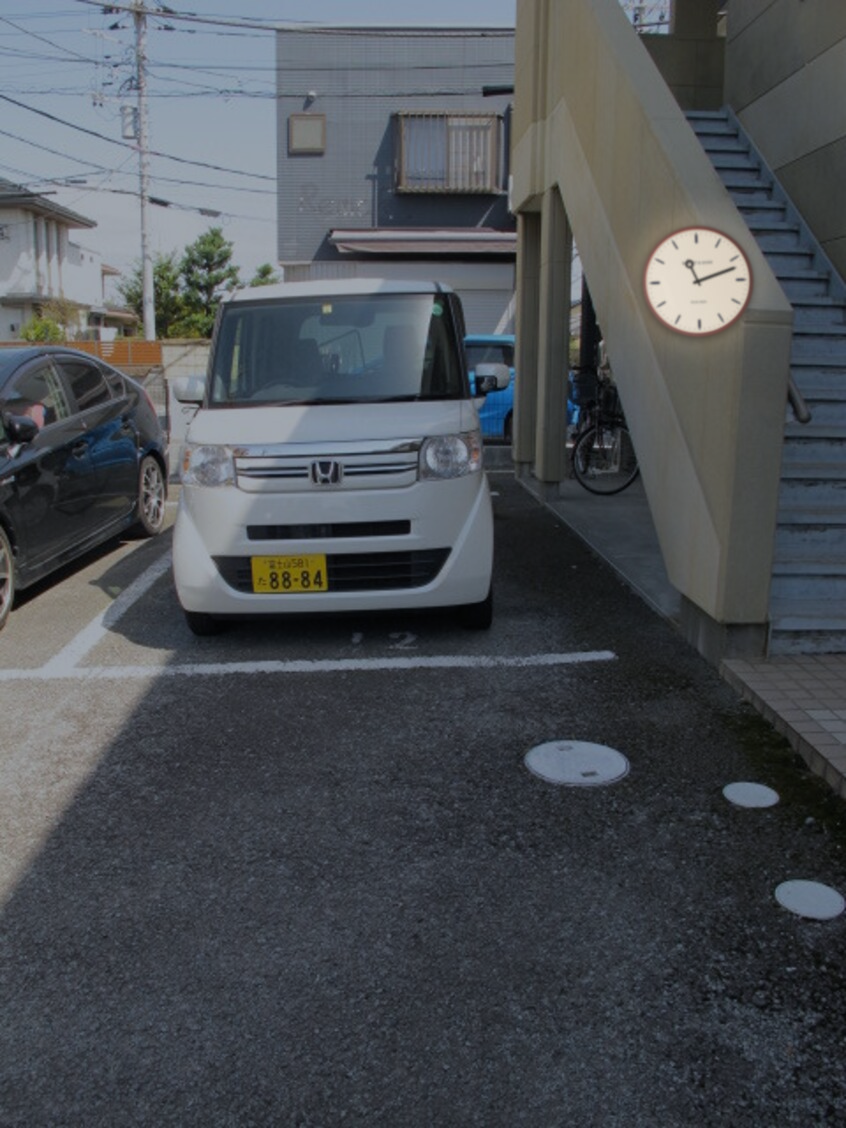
11:12
